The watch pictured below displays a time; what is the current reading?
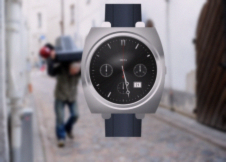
5:28
